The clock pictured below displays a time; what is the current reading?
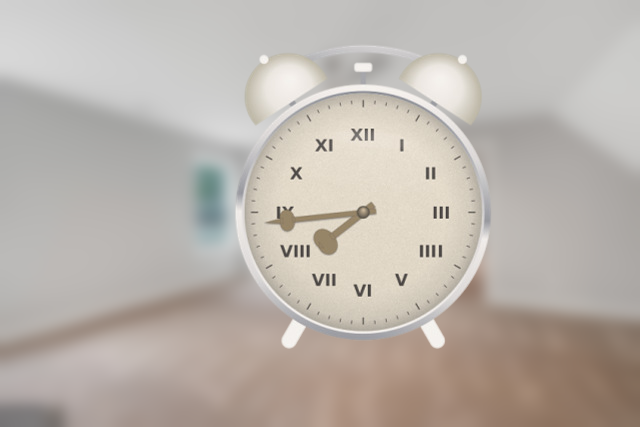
7:44
